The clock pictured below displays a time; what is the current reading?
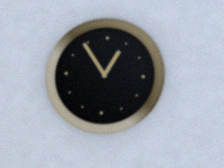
12:54
